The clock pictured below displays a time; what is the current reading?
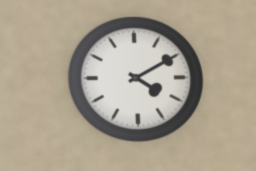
4:10
